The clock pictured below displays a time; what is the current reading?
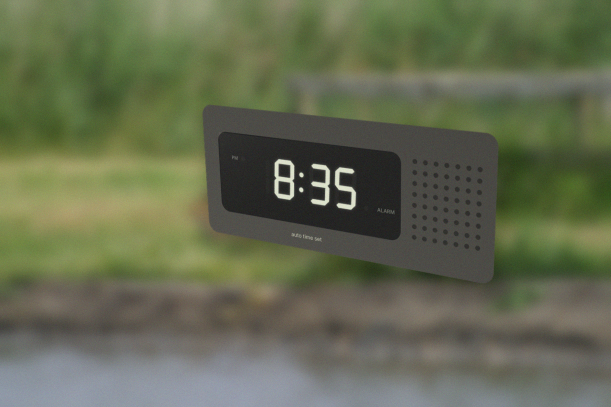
8:35
